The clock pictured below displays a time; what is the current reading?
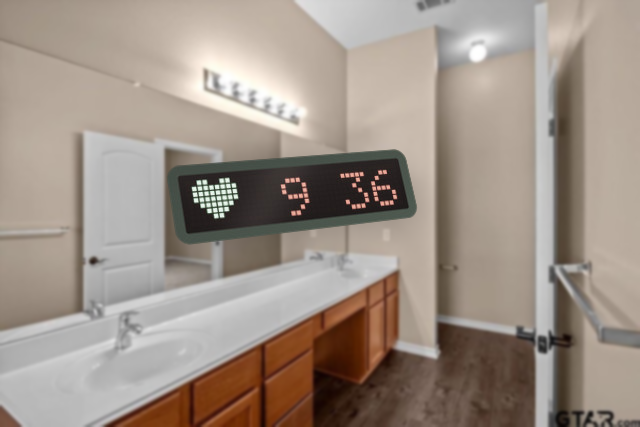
9:36
